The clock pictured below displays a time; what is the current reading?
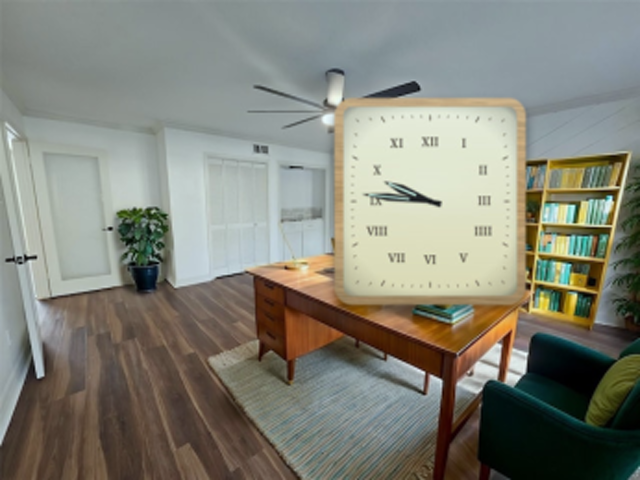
9:46
